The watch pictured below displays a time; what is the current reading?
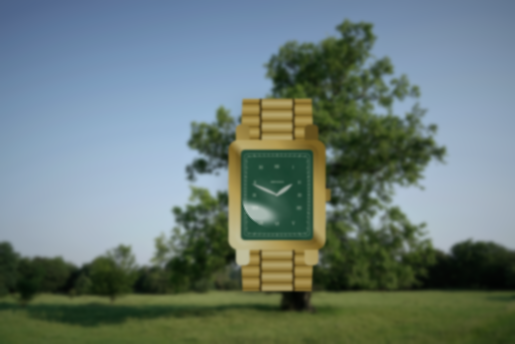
1:49
